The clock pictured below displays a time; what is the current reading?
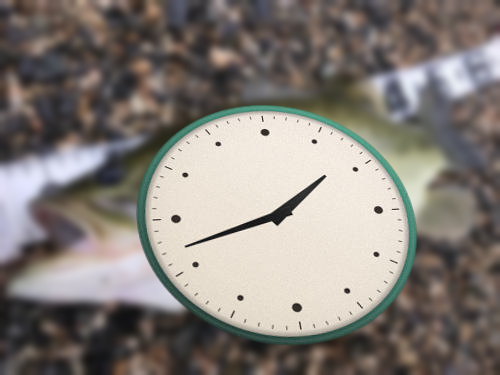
1:42
